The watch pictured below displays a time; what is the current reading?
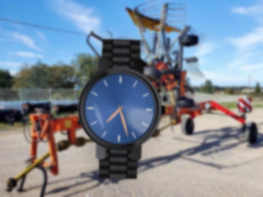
7:27
